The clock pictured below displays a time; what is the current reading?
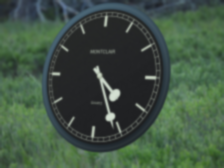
4:26
